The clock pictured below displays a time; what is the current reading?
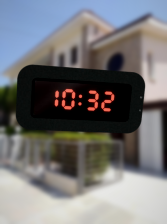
10:32
